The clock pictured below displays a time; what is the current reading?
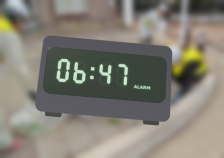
6:47
